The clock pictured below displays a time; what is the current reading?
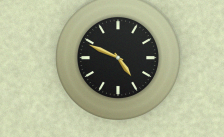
4:49
